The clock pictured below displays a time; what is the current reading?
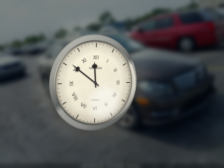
11:51
